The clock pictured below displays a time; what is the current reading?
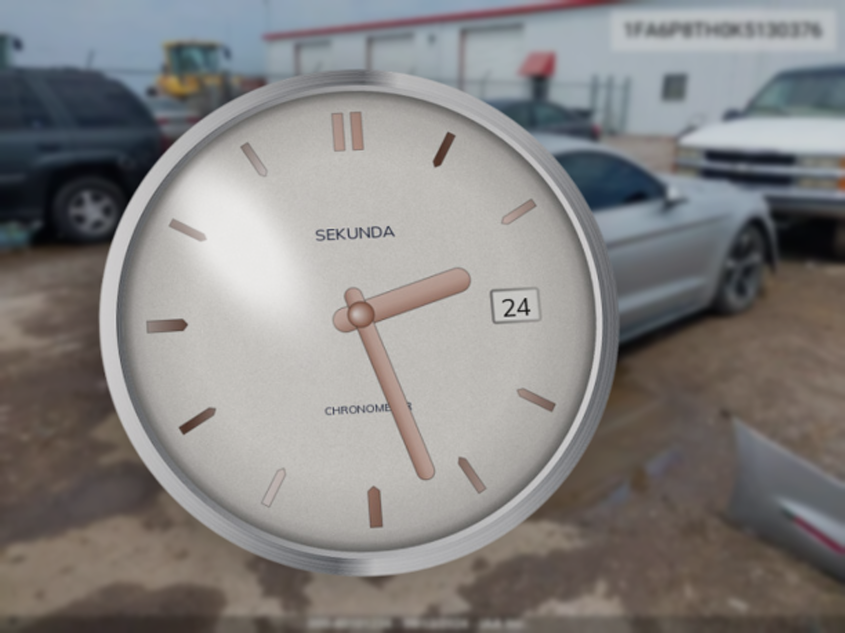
2:27
